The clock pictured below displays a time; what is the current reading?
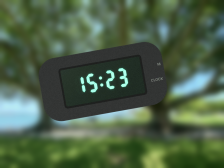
15:23
